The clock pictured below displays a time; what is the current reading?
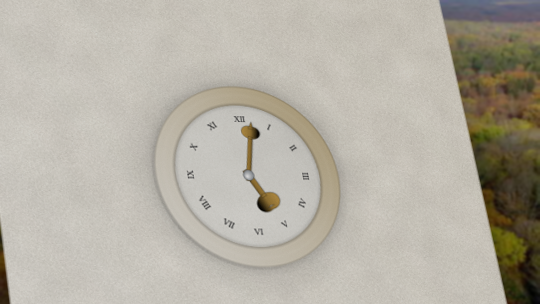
5:02
